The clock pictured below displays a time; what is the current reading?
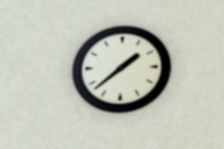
1:38
